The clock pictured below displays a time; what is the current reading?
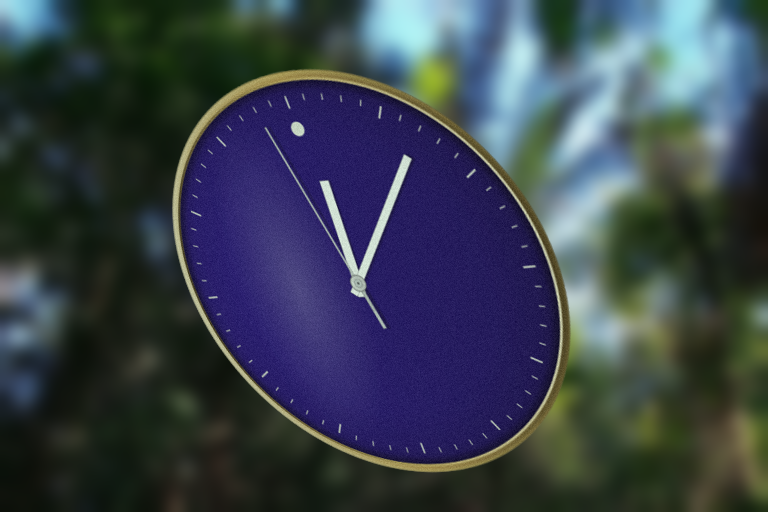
12:06:58
